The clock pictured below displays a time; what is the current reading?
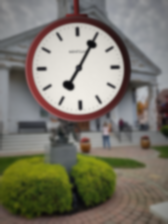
7:05
